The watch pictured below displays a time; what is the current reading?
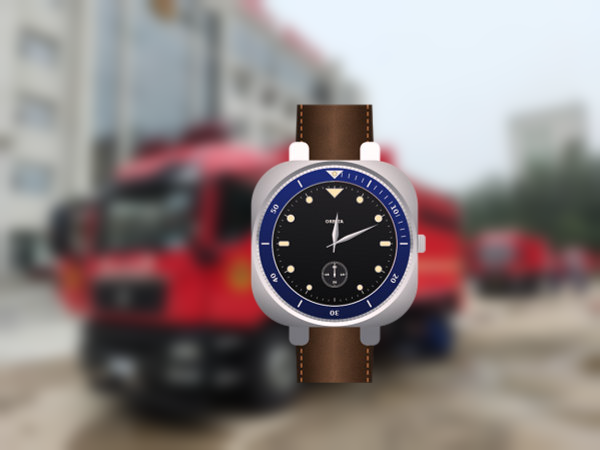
12:11
